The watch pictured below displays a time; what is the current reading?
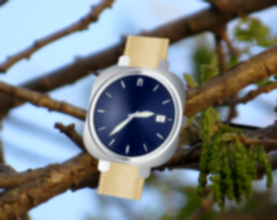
2:37
